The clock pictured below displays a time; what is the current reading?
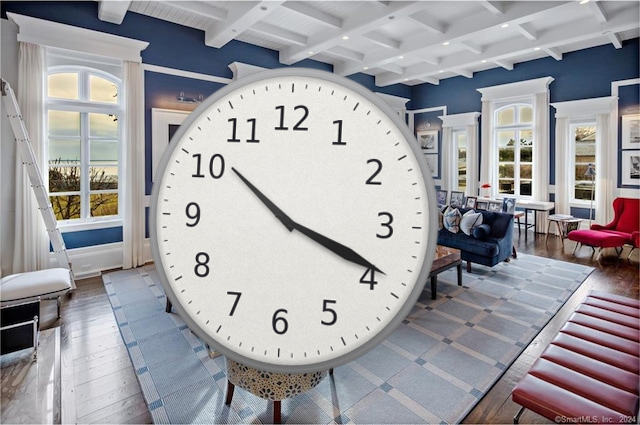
10:19
